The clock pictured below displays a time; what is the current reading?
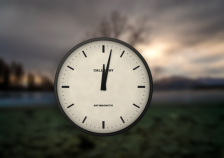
12:02
